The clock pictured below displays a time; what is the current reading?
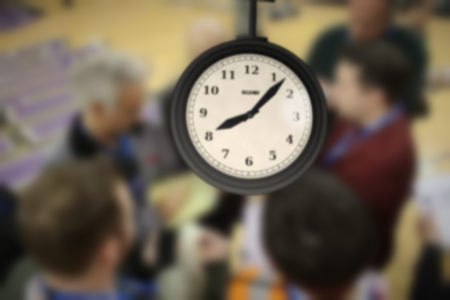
8:07
